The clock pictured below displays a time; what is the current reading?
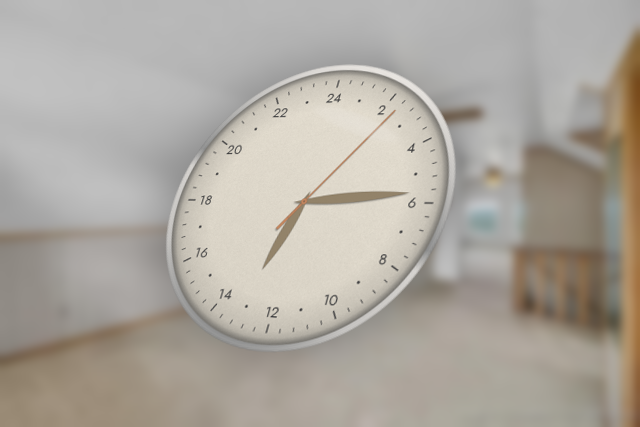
13:14:06
